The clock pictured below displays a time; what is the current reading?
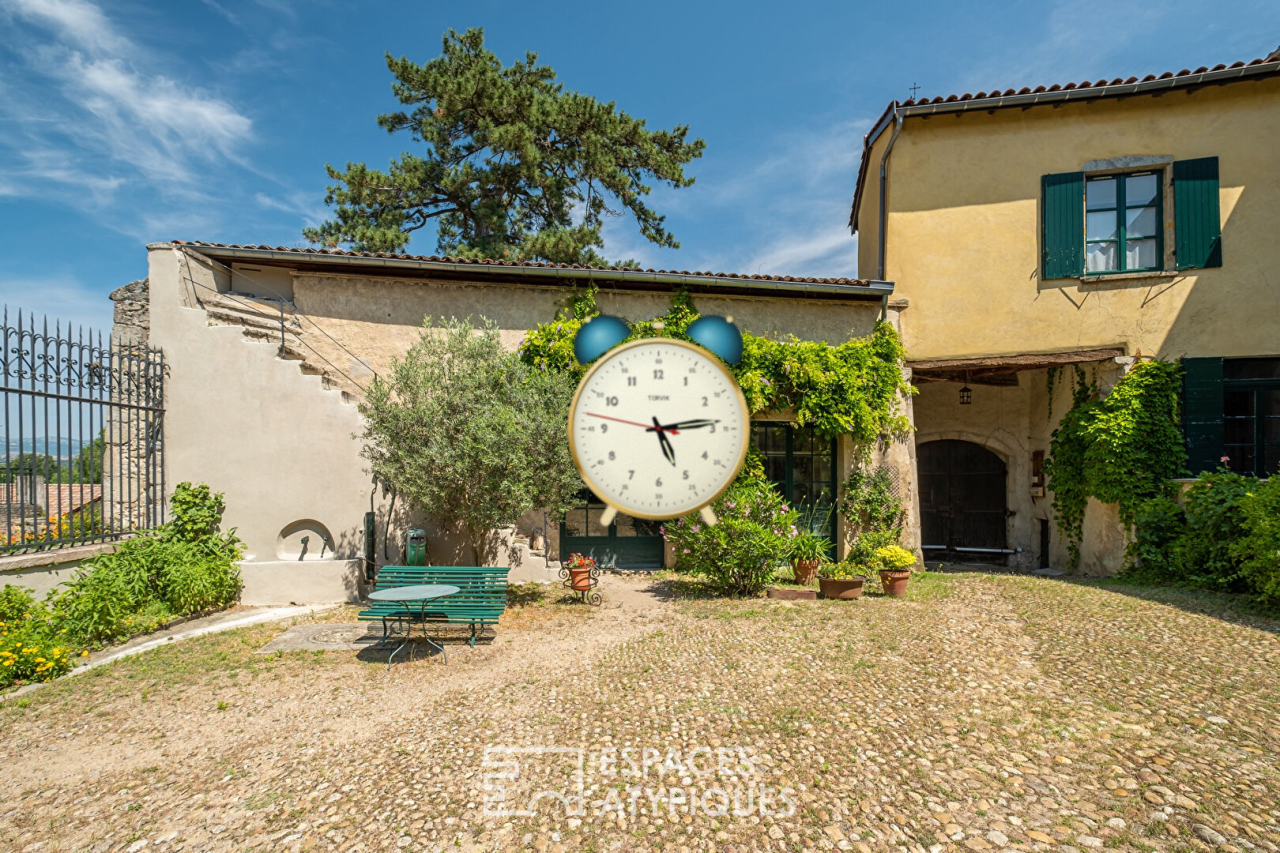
5:13:47
